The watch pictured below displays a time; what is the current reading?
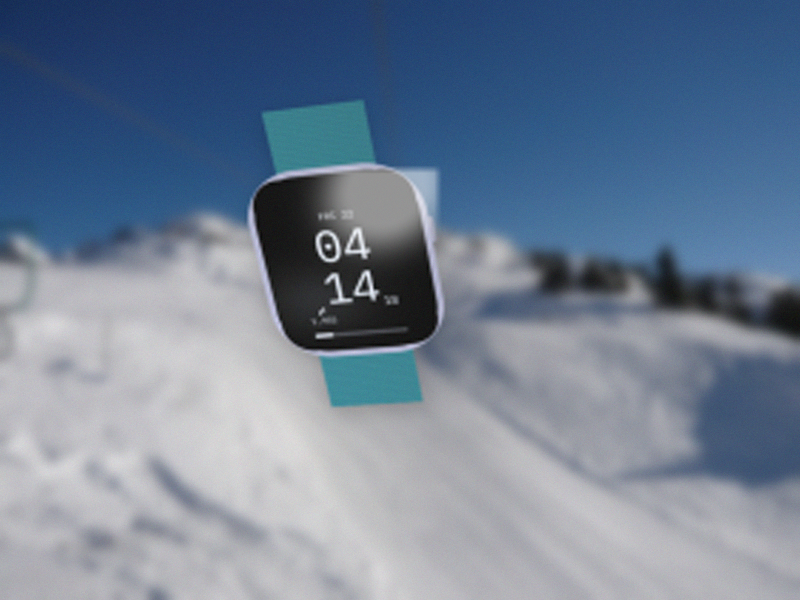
4:14
